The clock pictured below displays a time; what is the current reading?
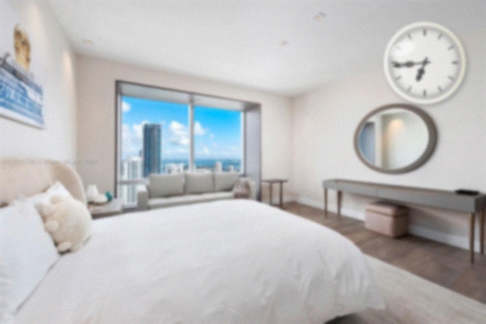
6:44
